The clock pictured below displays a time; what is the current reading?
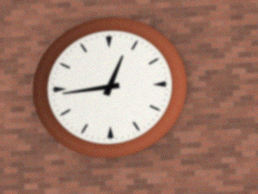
12:44
